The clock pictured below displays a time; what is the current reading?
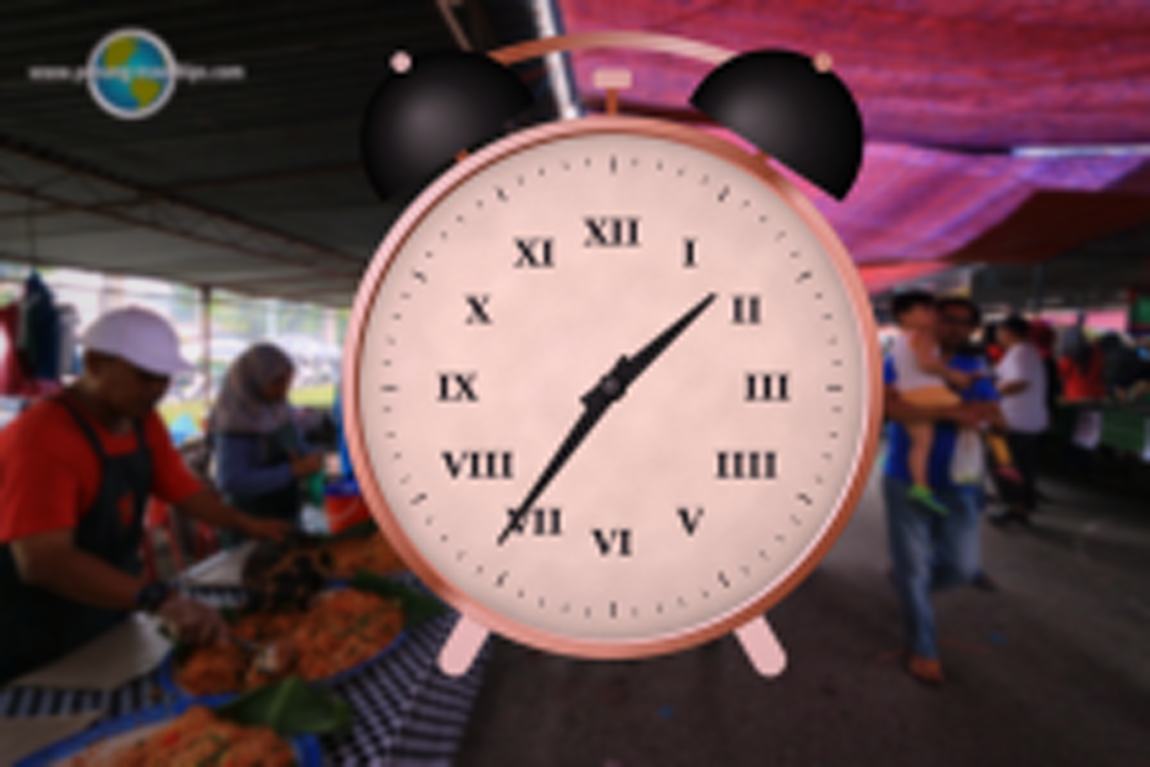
1:36
